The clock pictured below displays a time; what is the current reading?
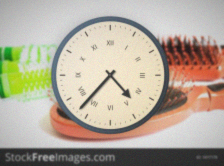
4:37
